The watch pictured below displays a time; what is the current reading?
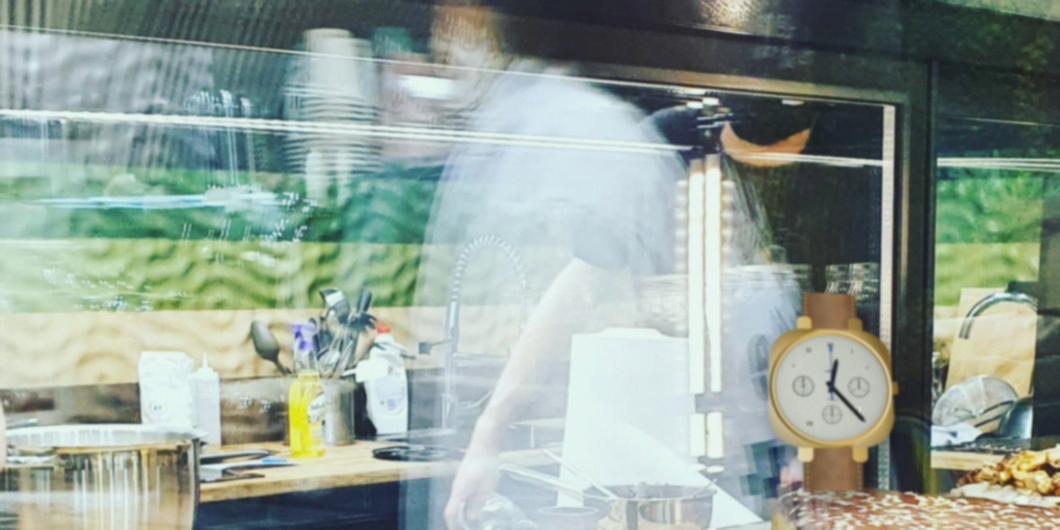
12:23
